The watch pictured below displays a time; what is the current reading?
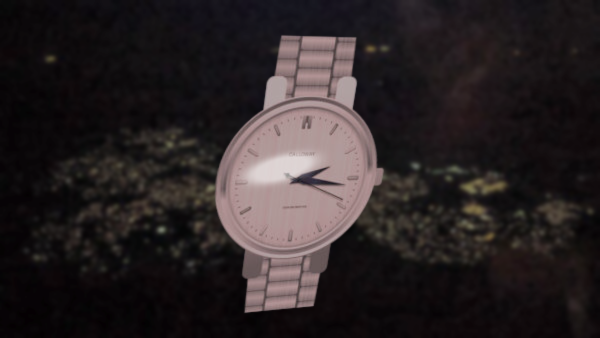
2:16:19
